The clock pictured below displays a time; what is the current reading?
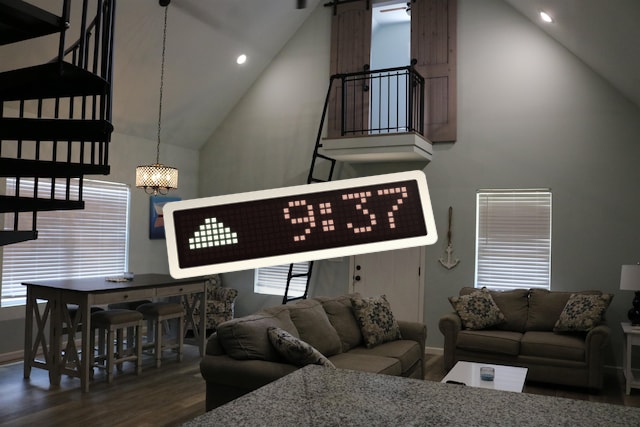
9:37
